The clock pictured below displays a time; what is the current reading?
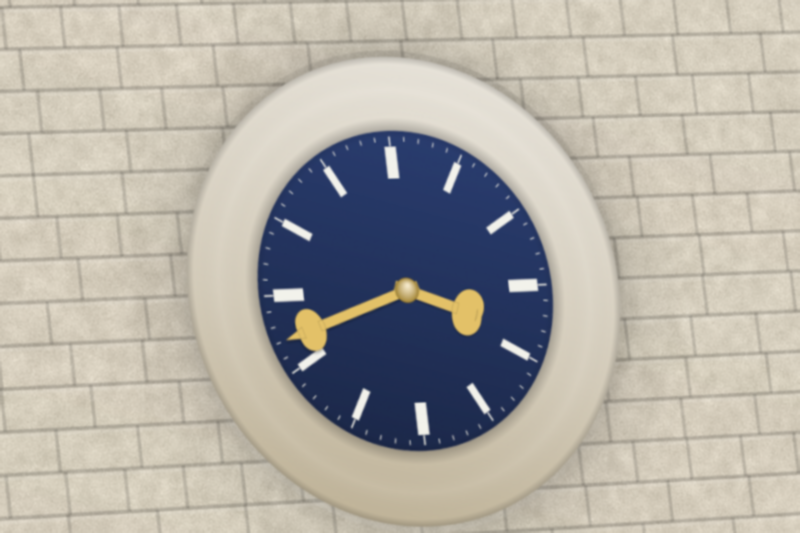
3:42
